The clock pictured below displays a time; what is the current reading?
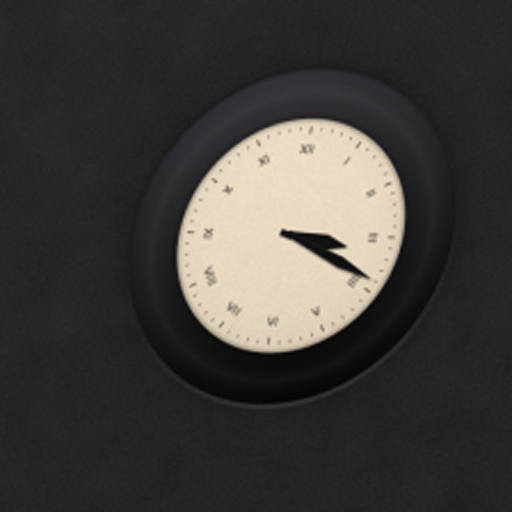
3:19
